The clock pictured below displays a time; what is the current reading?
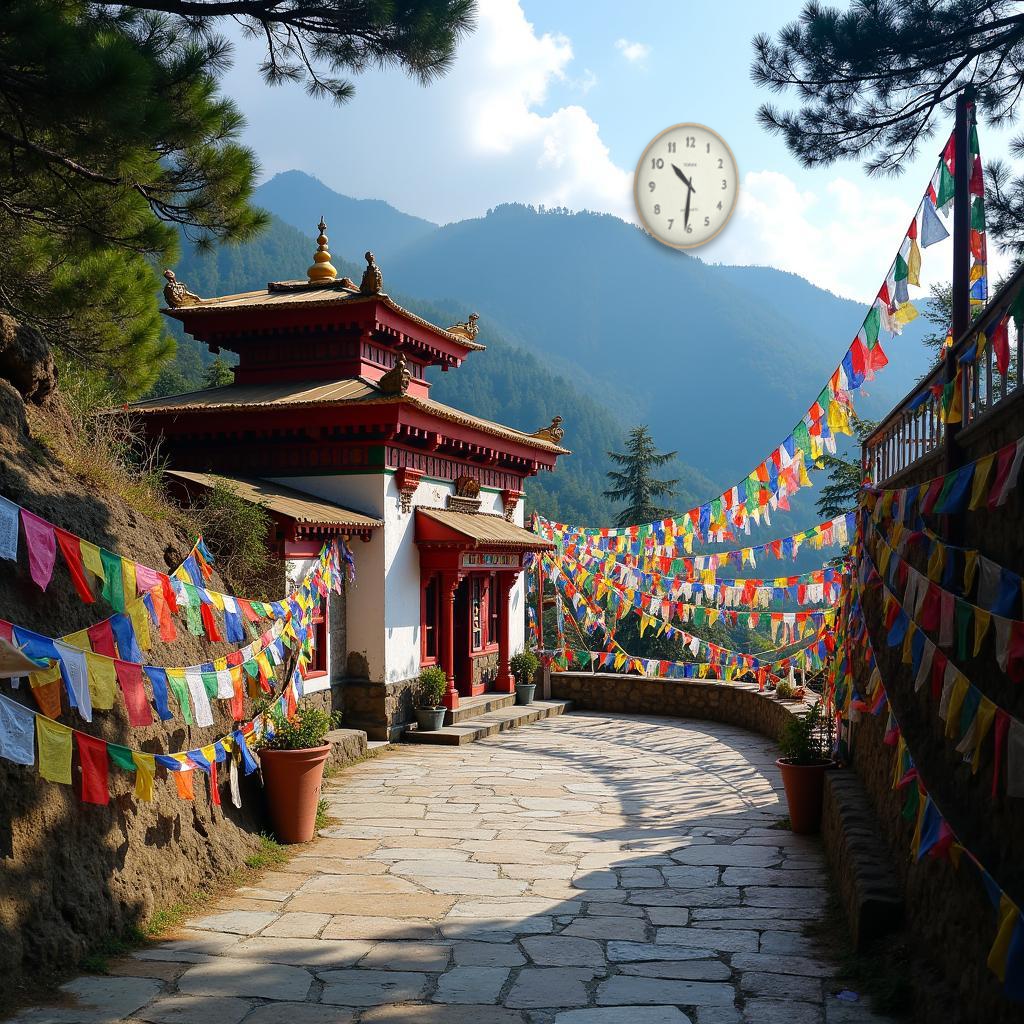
10:31
